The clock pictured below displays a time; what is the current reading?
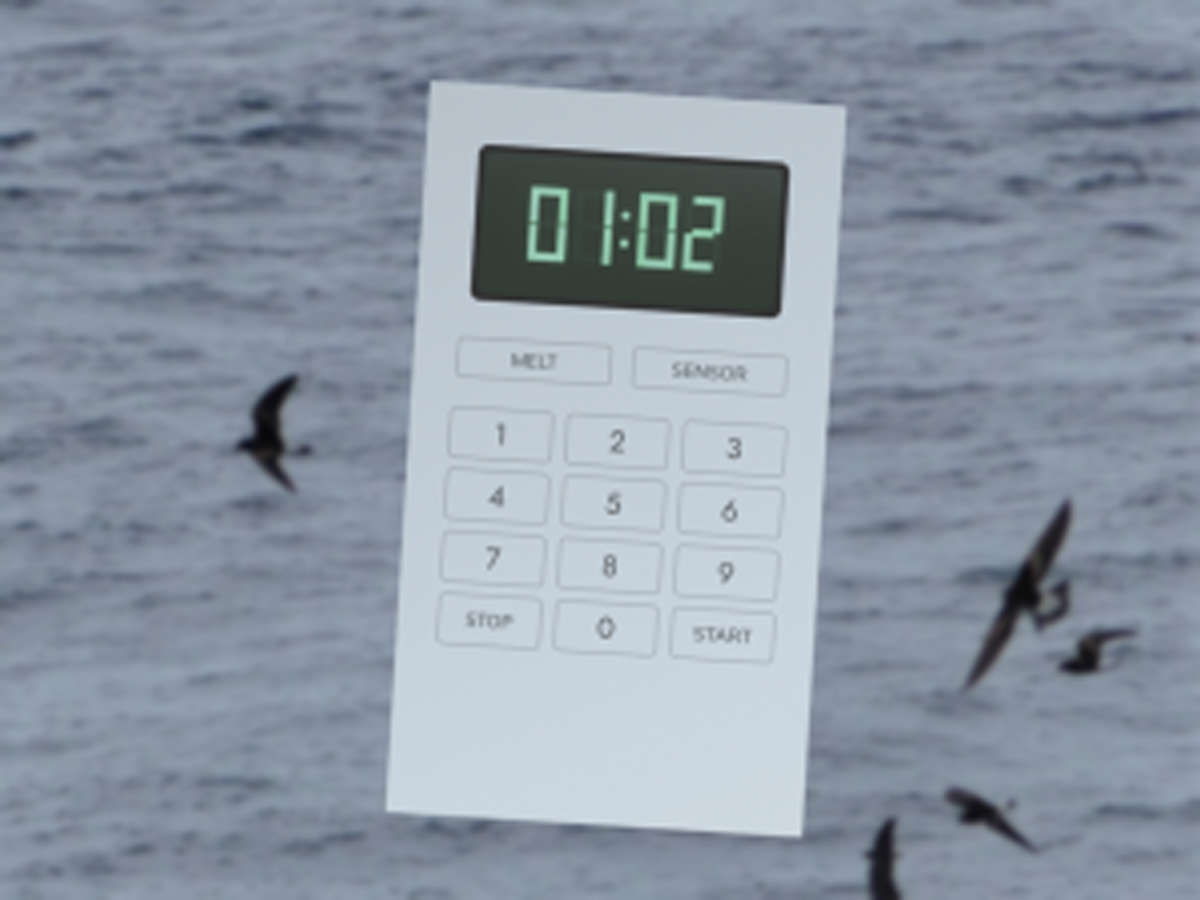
1:02
